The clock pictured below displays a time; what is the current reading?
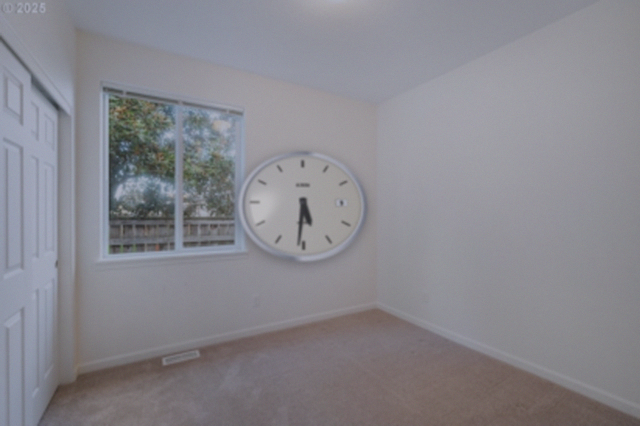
5:31
